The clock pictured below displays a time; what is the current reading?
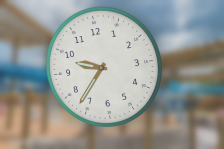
9:37
